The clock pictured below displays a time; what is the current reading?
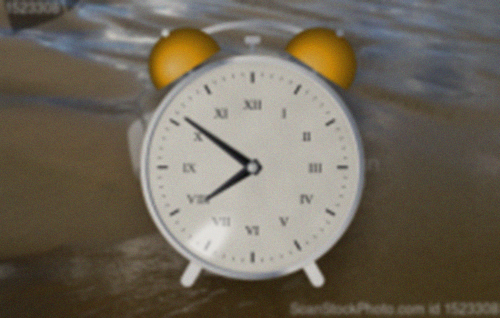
7:51
